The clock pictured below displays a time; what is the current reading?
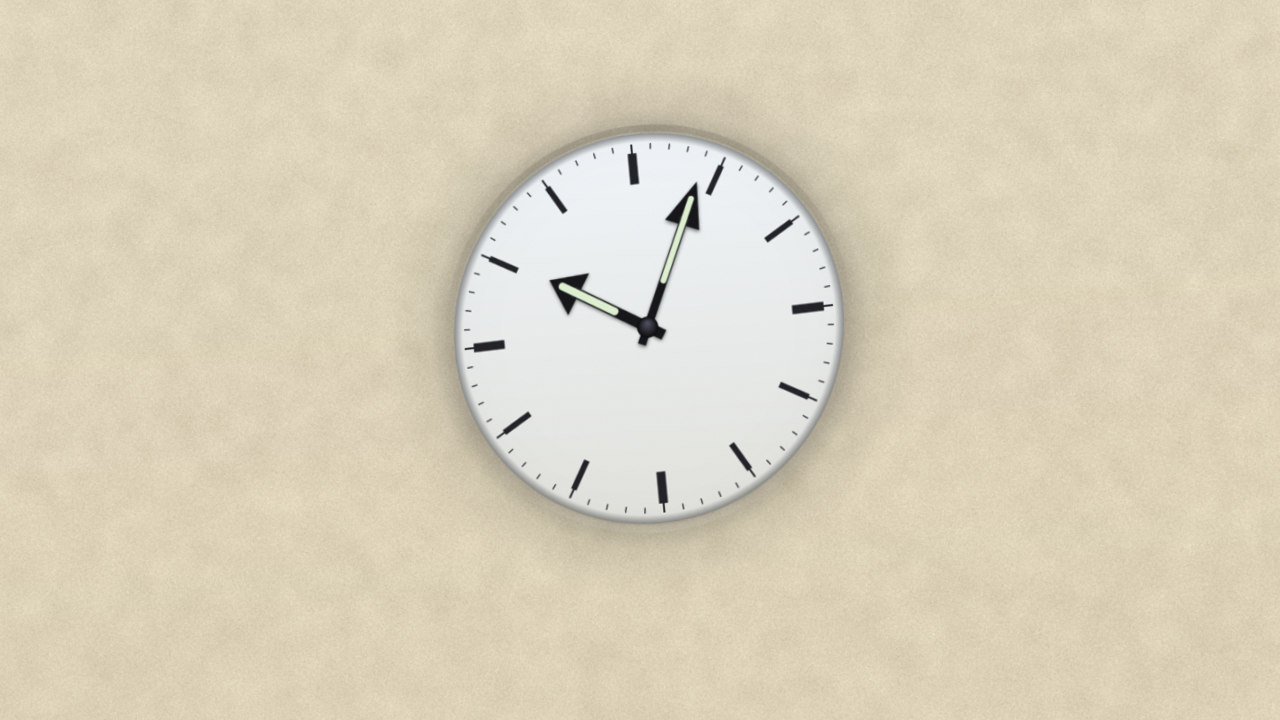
10:04
